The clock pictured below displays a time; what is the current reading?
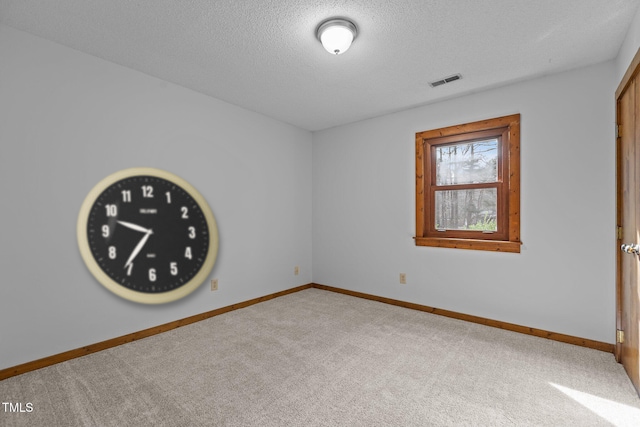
9:36
